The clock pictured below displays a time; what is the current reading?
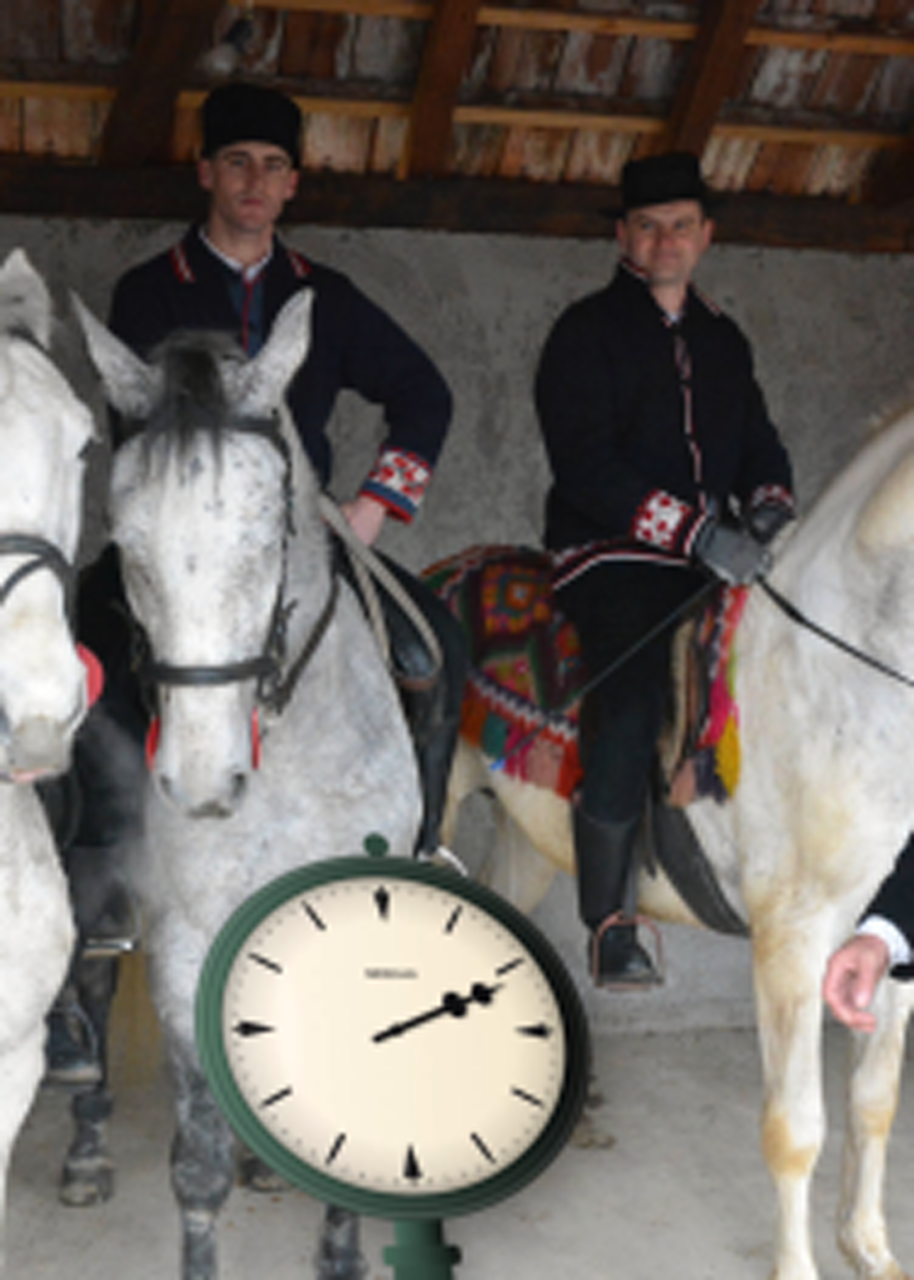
2:11
